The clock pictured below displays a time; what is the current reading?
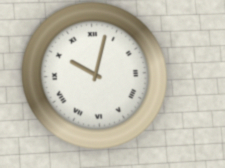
10:03
